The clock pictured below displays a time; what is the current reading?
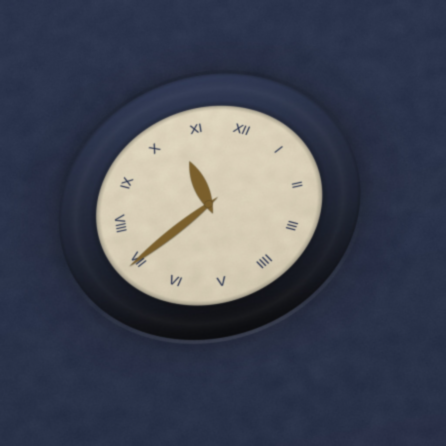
10:35
